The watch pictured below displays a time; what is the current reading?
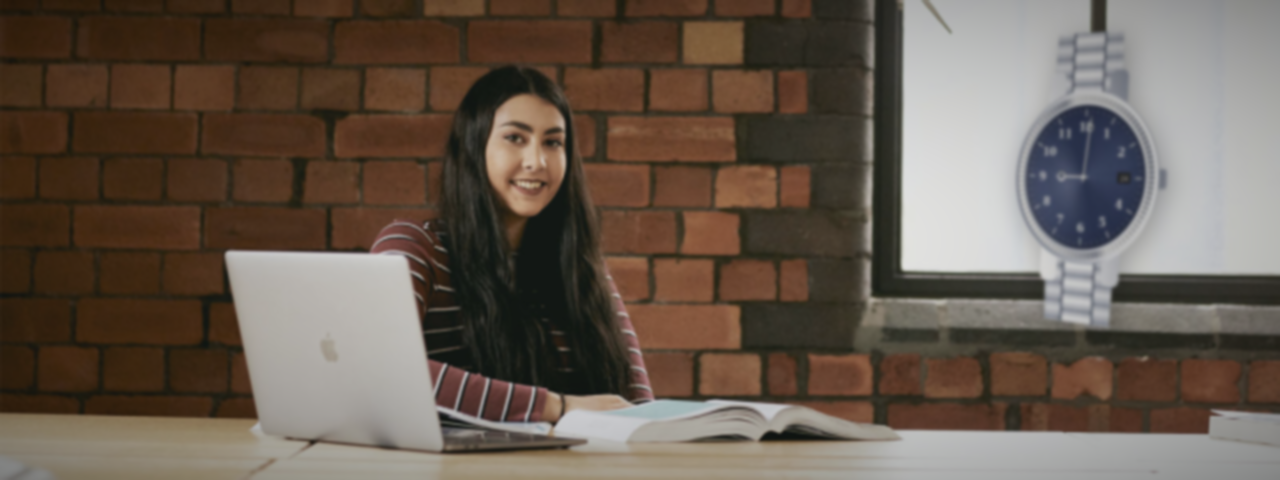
9:01
